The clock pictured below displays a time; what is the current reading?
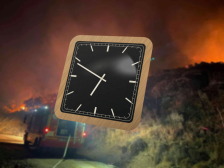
6:49
